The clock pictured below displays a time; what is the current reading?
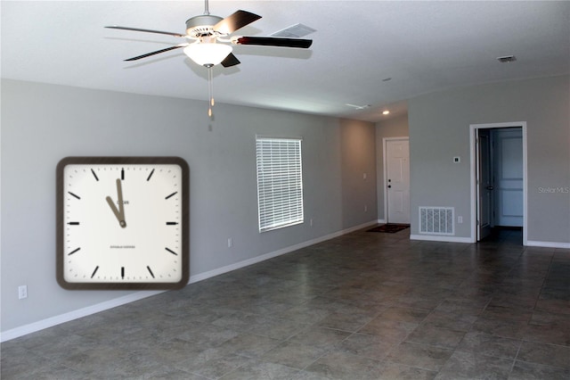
10:59
